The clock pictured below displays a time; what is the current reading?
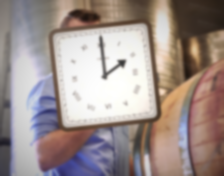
2:00
